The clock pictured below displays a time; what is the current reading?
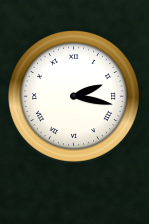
2:17
